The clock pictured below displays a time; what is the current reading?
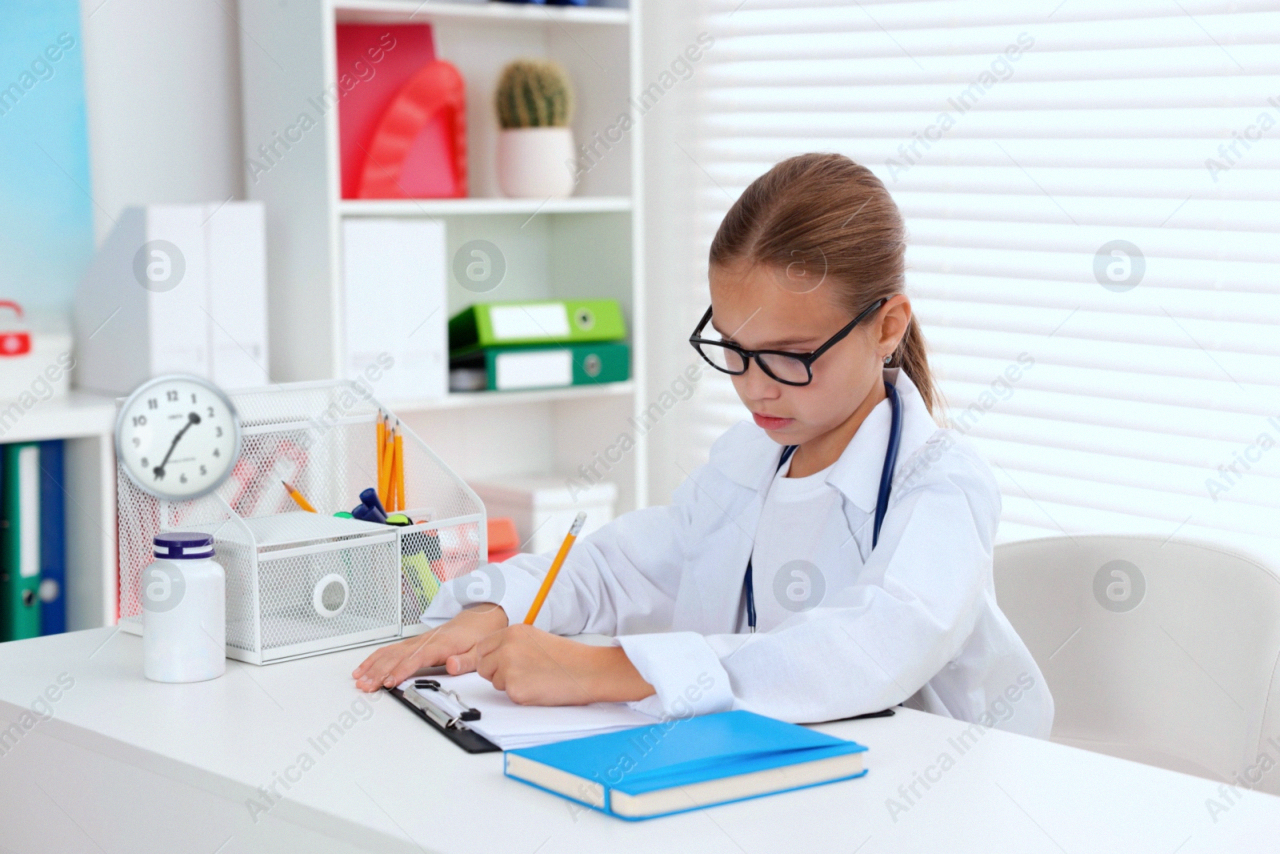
1:36
